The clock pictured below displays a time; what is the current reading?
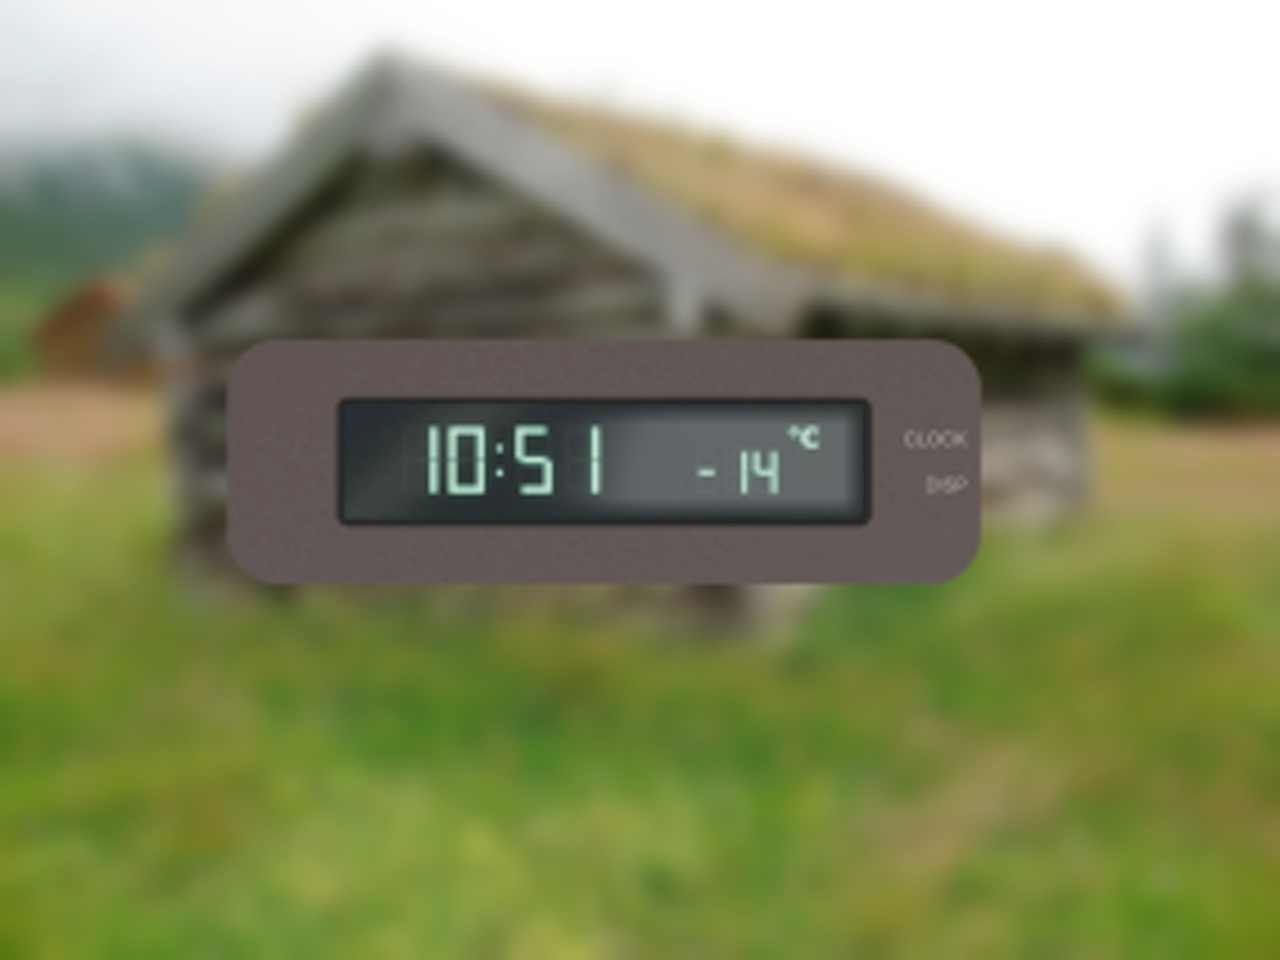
10:51
